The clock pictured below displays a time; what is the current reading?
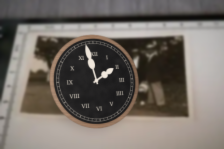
1:58
